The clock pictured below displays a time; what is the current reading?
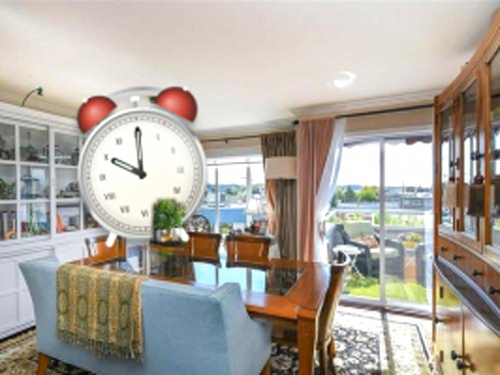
10:00
